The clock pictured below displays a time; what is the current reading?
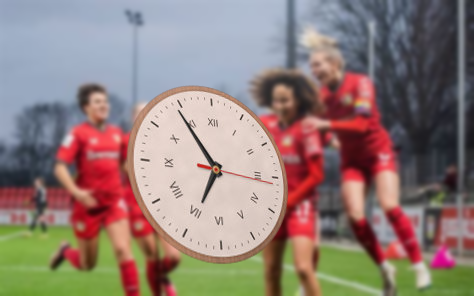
6:54:16
